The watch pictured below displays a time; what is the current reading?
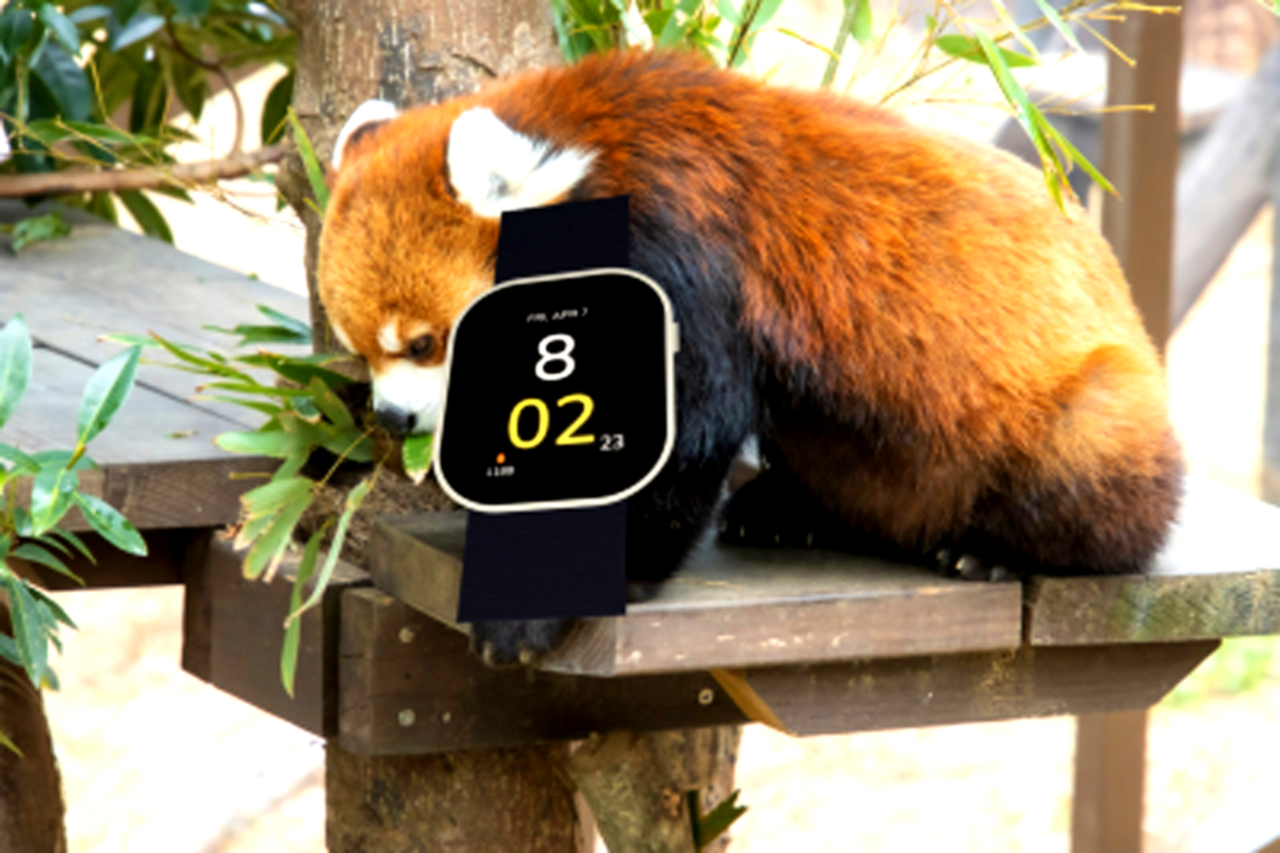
8:02
